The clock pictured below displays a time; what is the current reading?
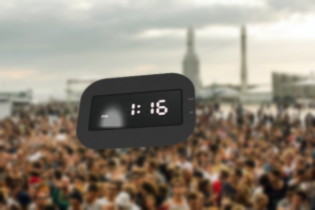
1:16
